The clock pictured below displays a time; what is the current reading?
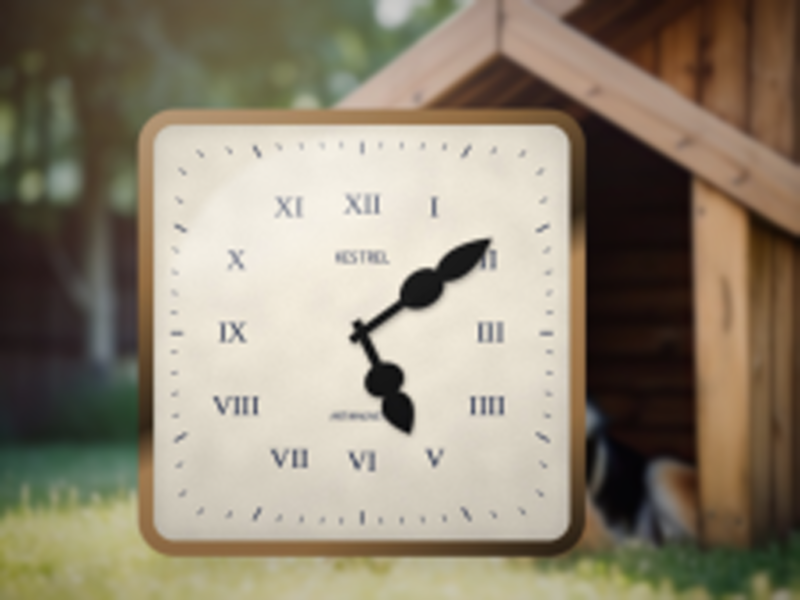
5:09
